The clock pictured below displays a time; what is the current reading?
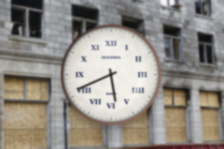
5:41
